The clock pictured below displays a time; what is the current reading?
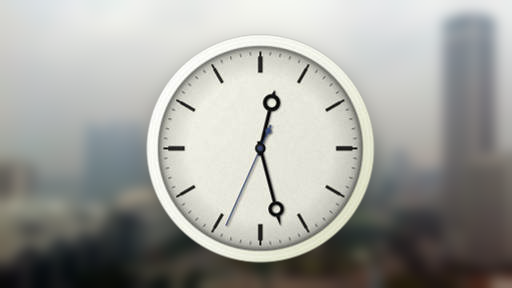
12:27:34
